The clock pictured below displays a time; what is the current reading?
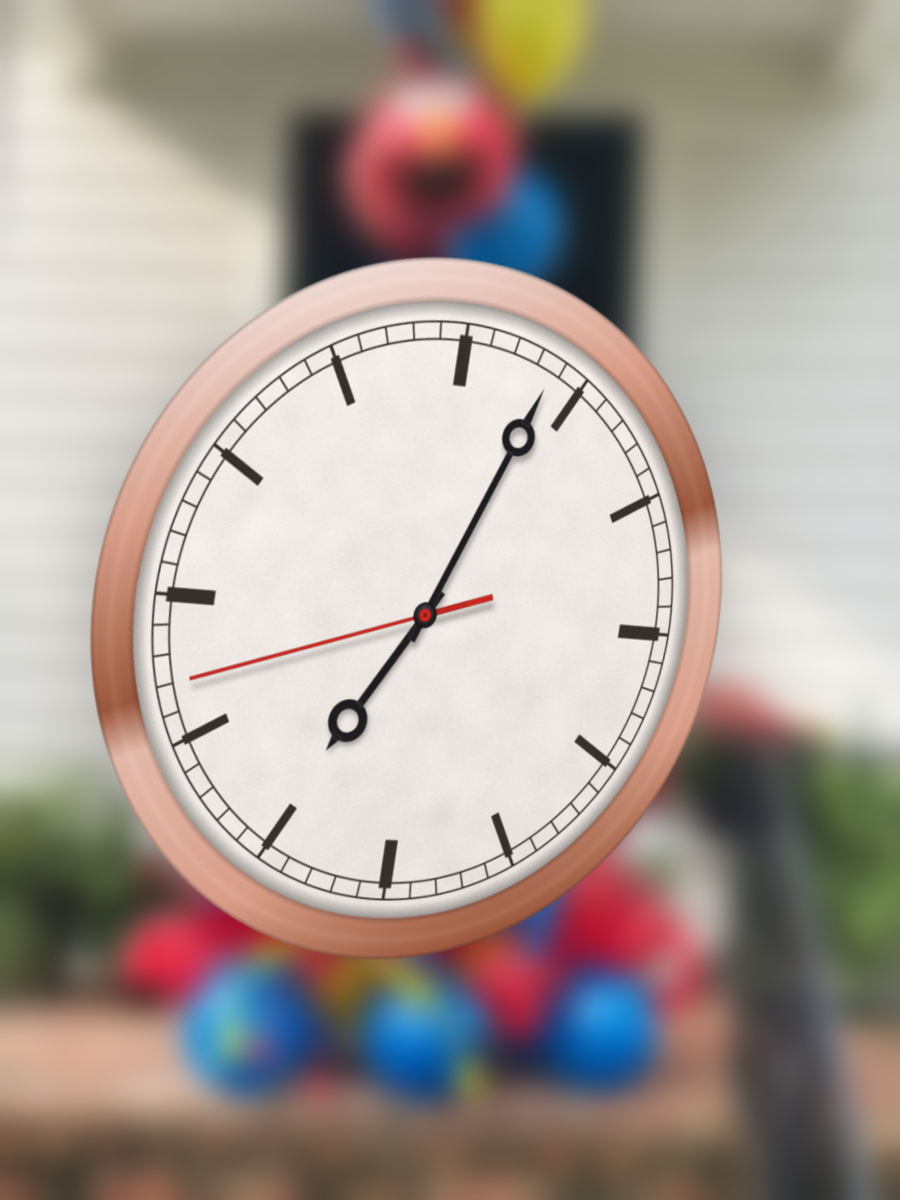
7:03:42
